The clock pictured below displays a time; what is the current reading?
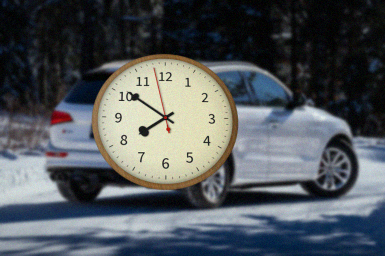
7:50:58
